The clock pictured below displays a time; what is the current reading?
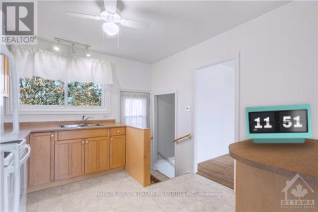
11:51
